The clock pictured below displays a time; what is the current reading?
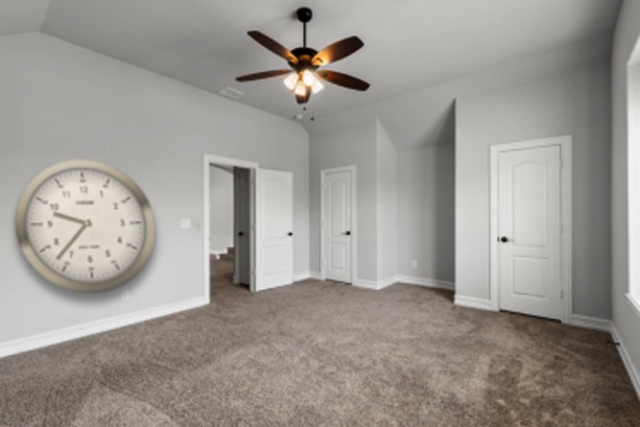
9:37
